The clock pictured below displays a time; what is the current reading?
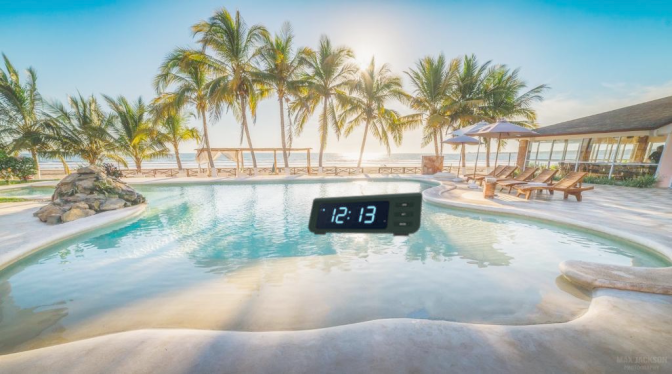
12:13
